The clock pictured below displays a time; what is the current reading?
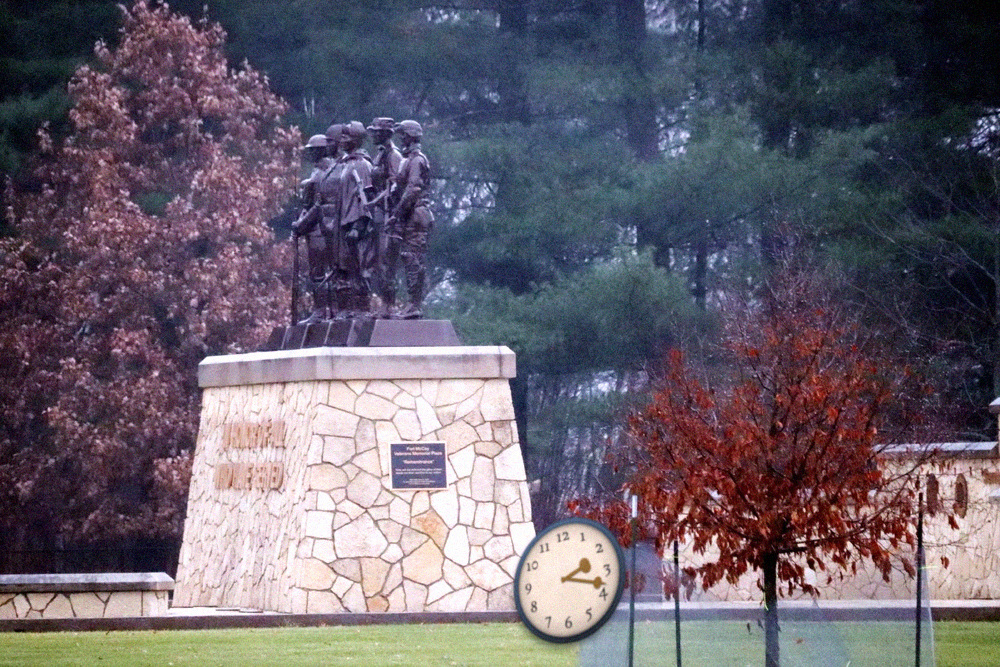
2:18
